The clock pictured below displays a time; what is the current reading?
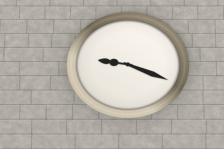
9:19
